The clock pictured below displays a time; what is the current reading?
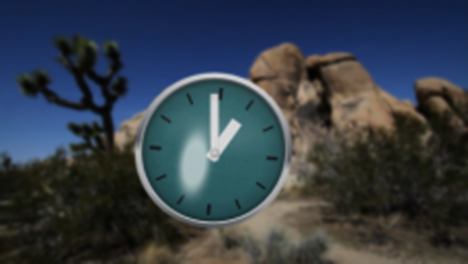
12:59
